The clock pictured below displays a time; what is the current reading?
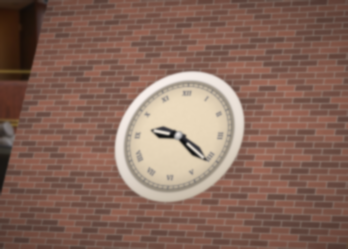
9:21
